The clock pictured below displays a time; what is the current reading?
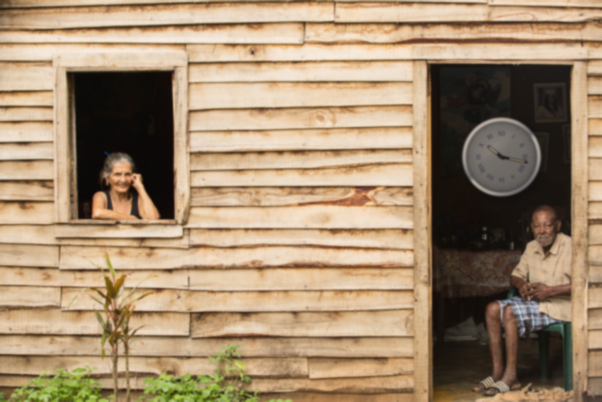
10:17
